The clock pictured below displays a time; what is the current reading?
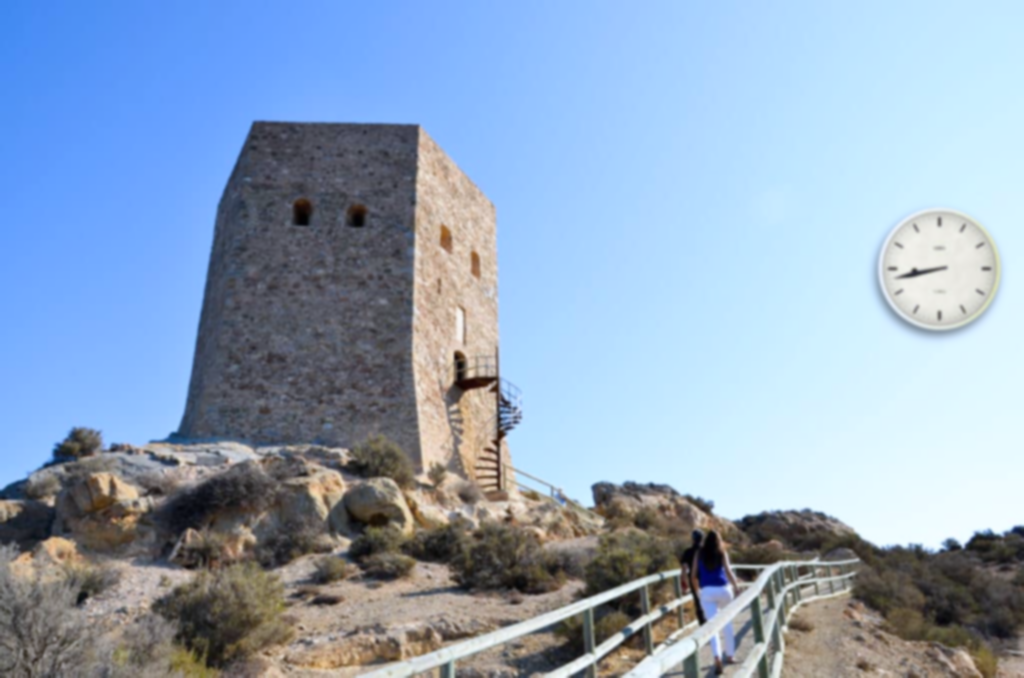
8:43
